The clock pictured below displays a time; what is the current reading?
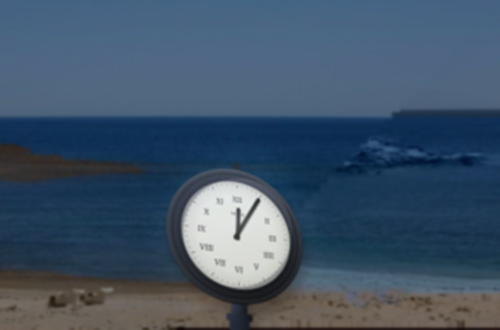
12:05
